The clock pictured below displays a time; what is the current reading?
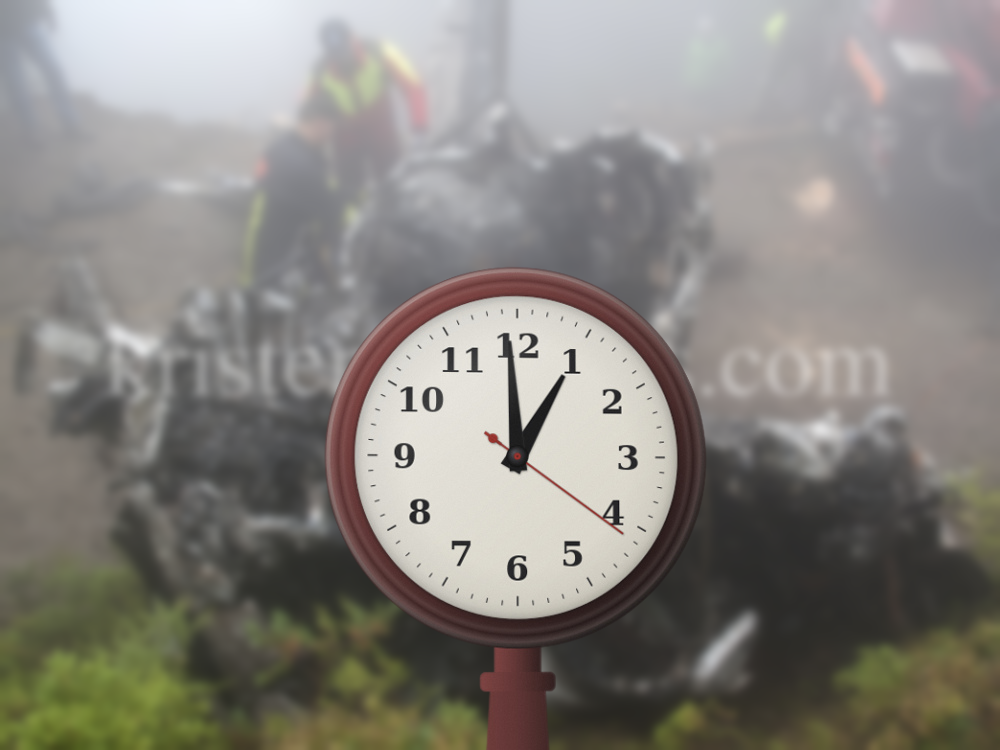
12:59:21
